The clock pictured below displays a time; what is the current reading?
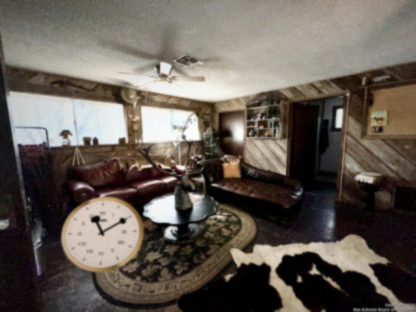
11:10
